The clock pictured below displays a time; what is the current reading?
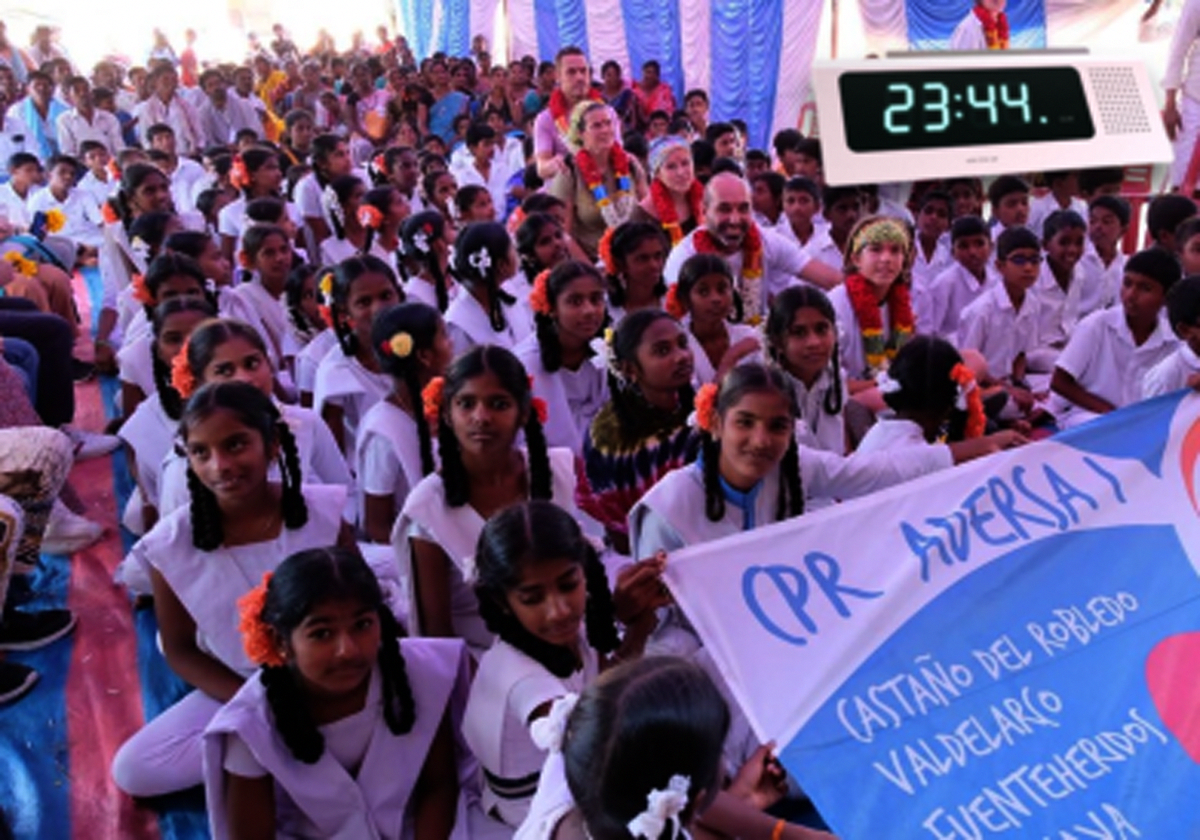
23:44
